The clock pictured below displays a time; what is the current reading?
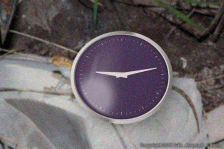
9:13
